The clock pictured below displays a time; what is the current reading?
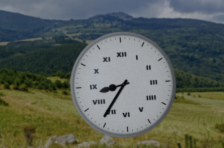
8:36
